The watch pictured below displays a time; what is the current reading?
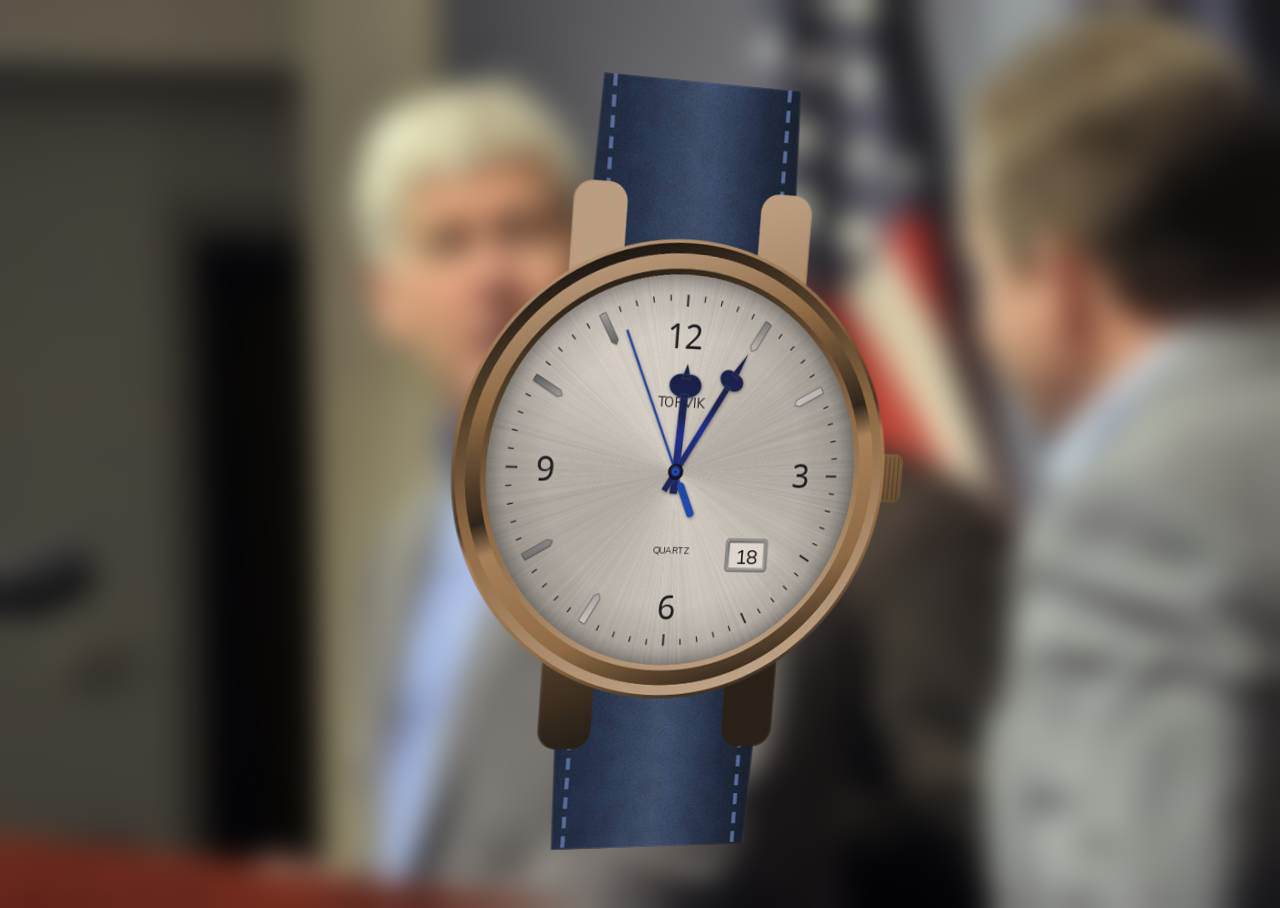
12:04:56
